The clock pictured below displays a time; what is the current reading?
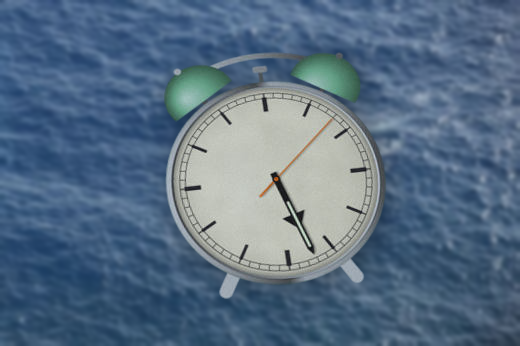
5:27:08
